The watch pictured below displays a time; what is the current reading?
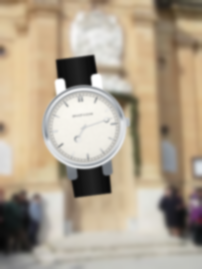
7:13
